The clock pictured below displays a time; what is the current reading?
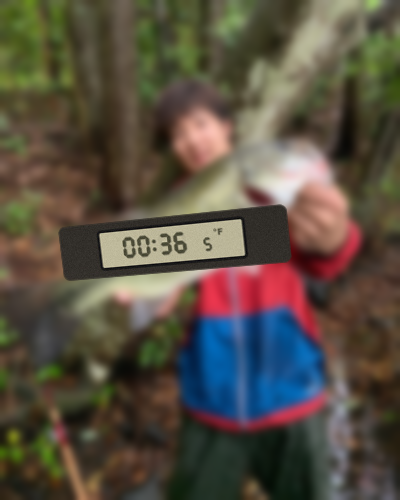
0:36
